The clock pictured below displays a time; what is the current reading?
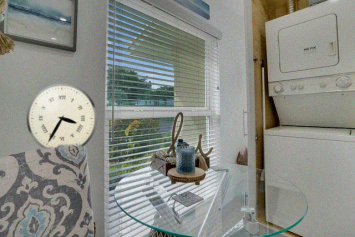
3:35
